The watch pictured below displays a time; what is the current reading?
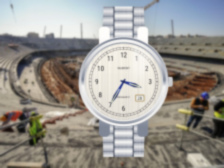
3:35
